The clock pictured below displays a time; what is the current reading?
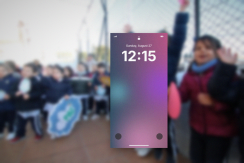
12:15
